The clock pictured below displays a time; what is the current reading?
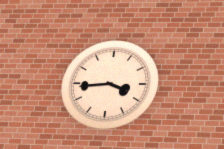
3:44
